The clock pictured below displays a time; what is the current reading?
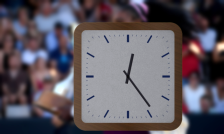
12:24
